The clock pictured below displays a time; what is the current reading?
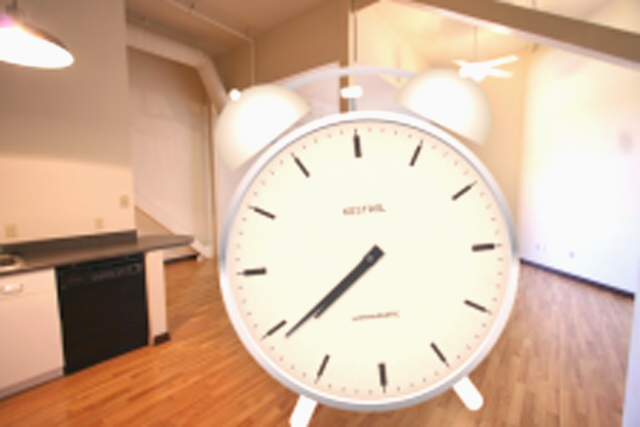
7:39
